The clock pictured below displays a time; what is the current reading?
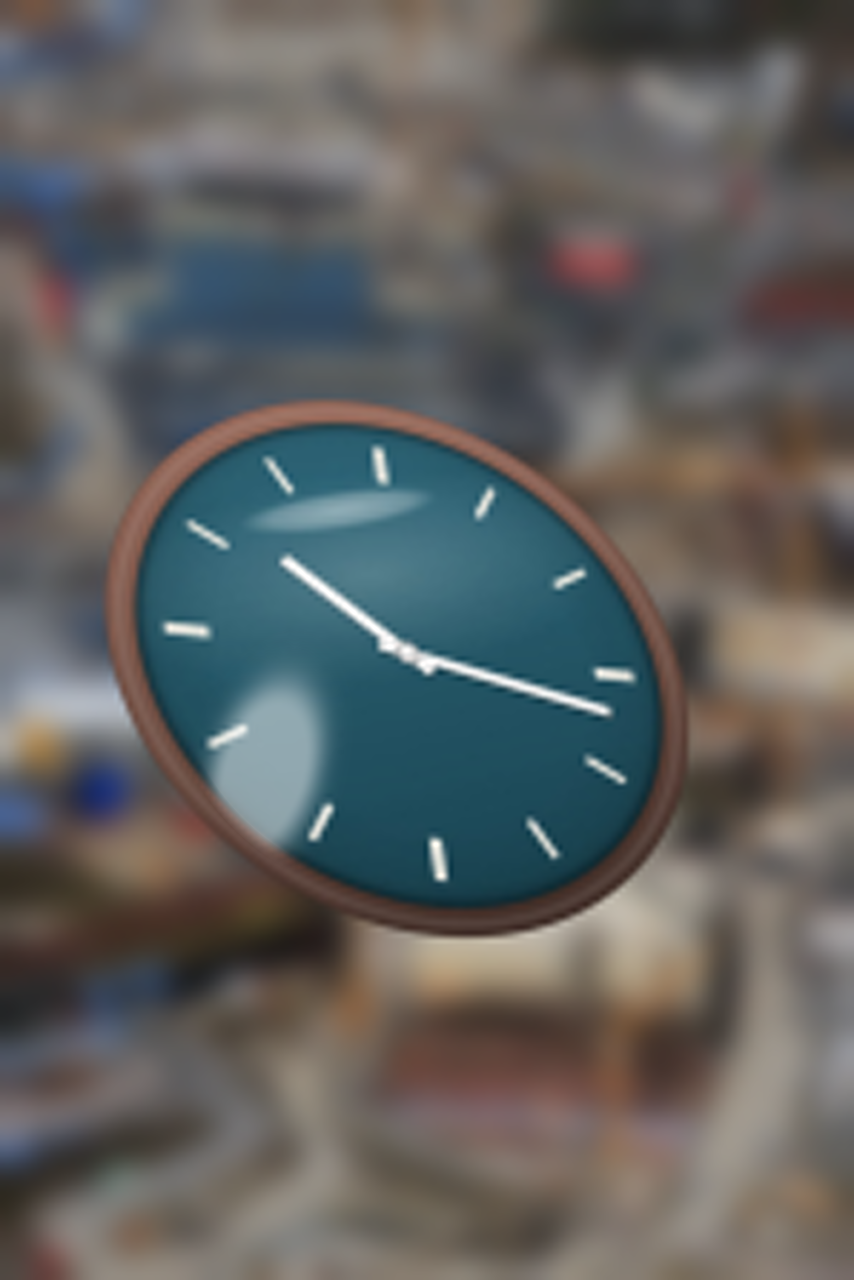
10:17
